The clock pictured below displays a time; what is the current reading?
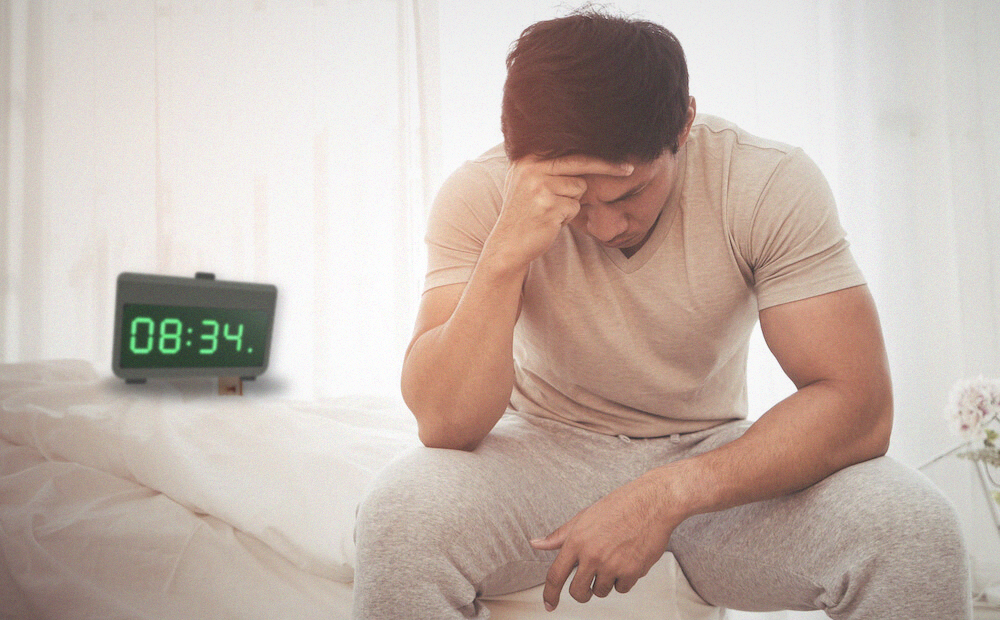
8:34
